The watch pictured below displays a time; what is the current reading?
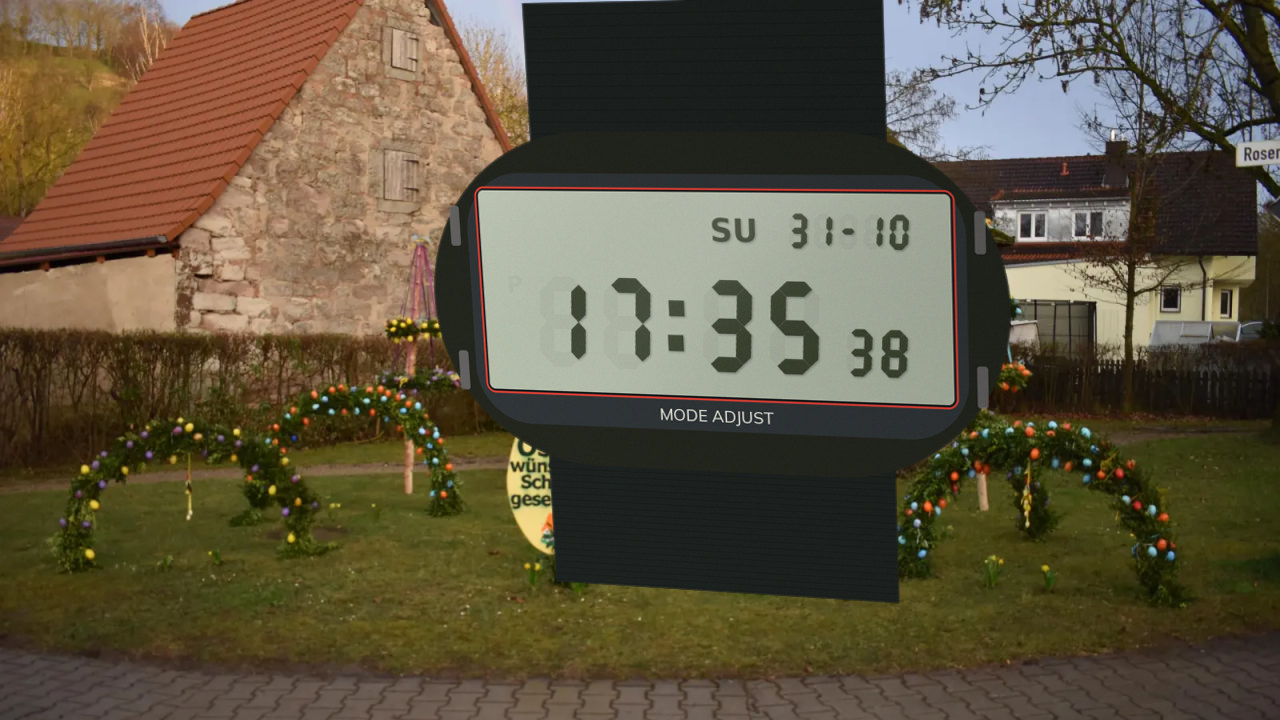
17:35:38
